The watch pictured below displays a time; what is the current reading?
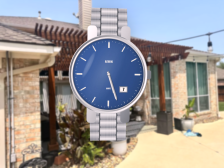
5:27
